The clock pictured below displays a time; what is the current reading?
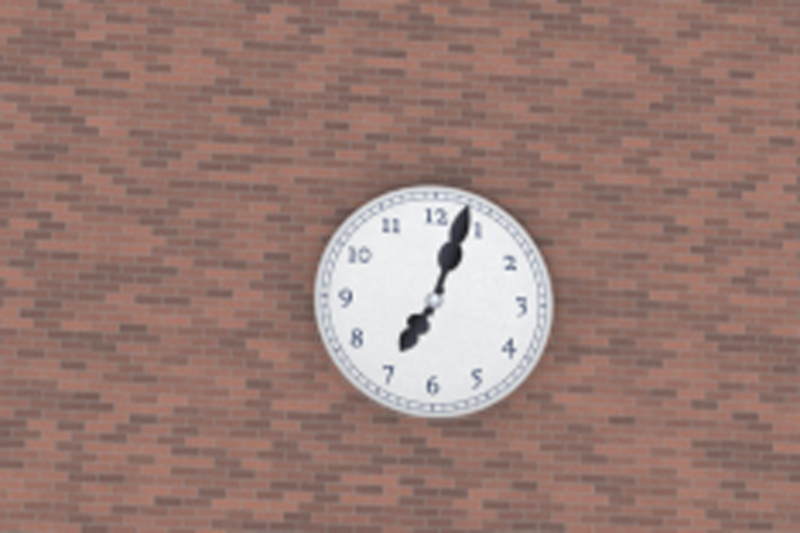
7:03
